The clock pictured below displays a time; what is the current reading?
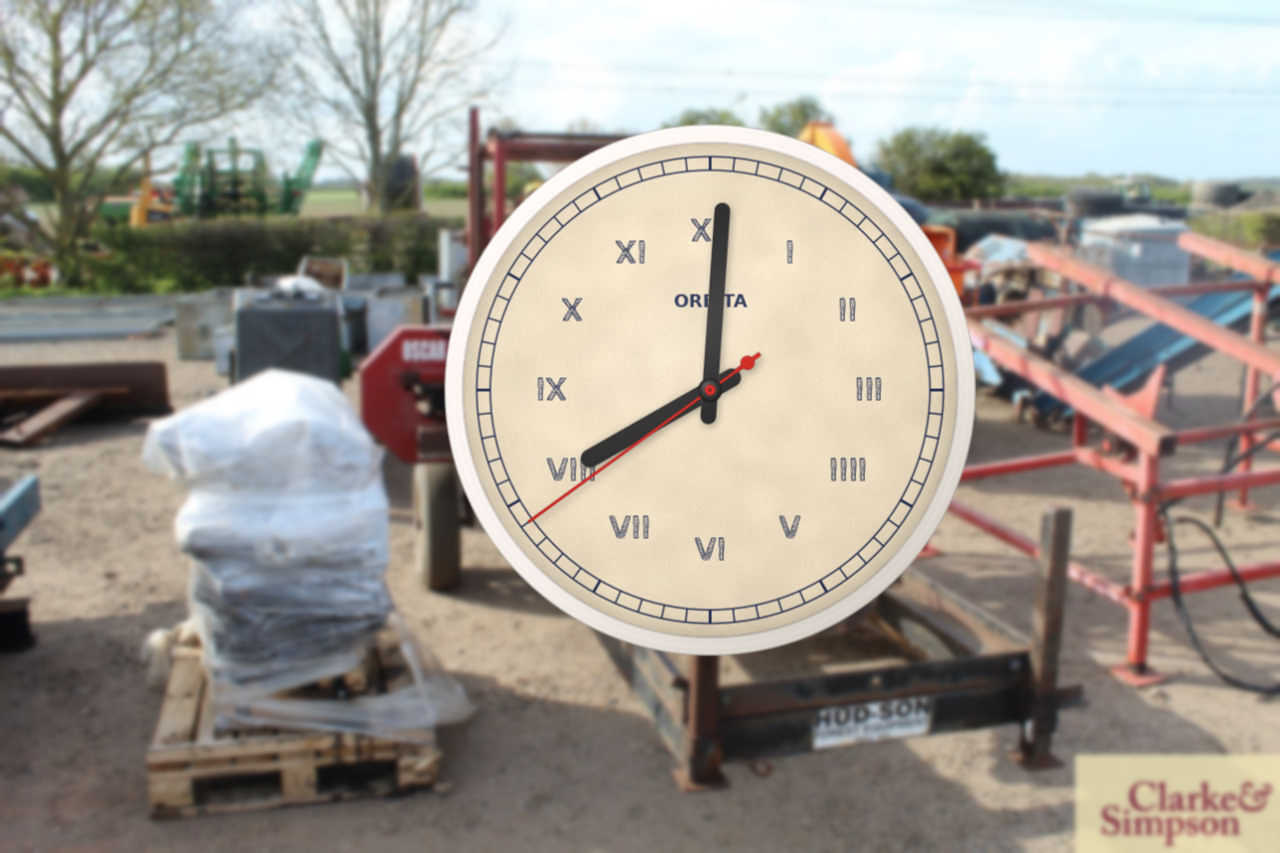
8:00:39
